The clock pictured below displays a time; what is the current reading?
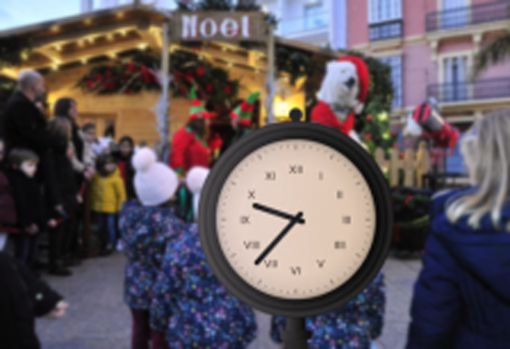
9:37
